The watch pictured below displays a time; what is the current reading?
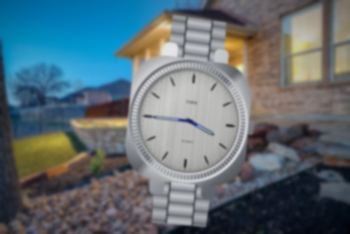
3:45
